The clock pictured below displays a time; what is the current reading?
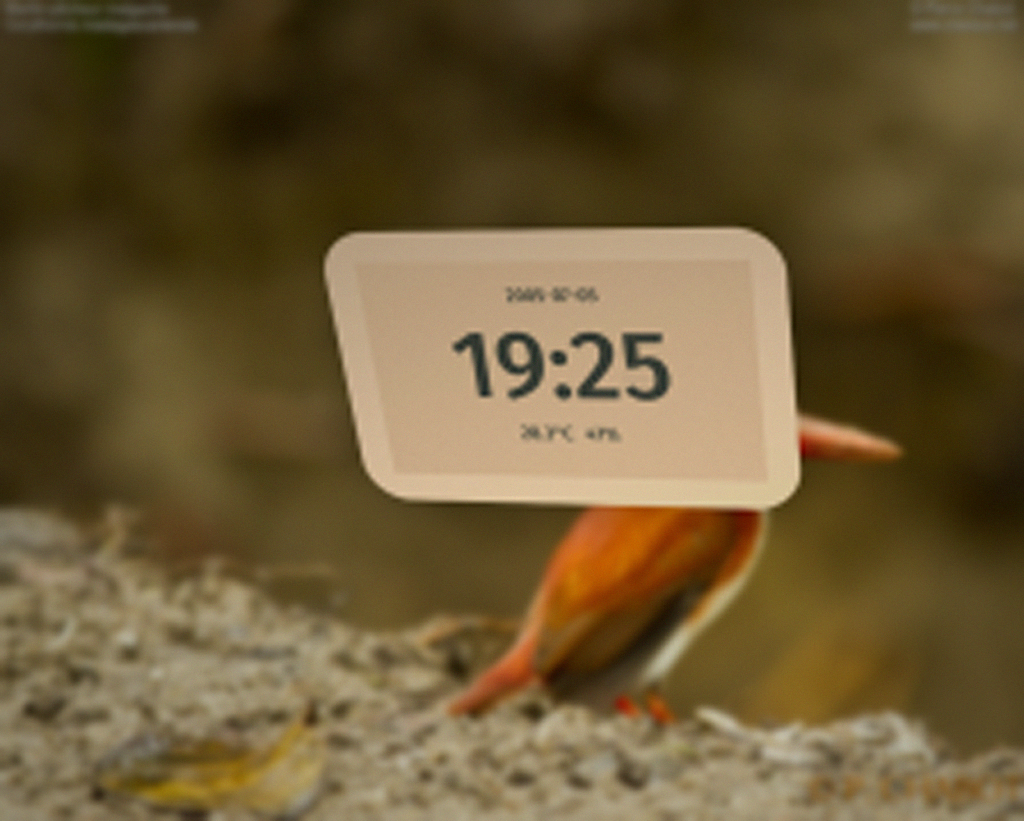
19:25
